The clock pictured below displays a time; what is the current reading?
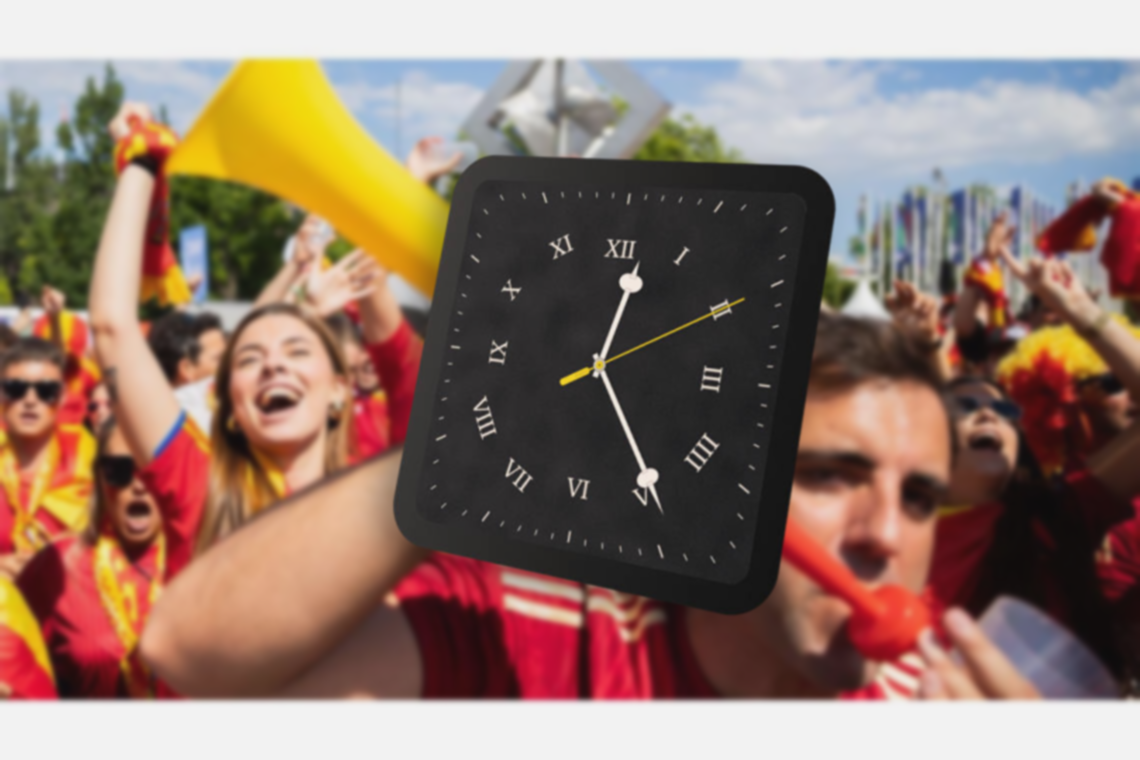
12:24:10
